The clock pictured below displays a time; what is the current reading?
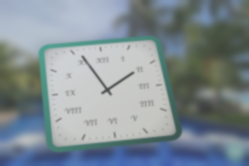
1:56
